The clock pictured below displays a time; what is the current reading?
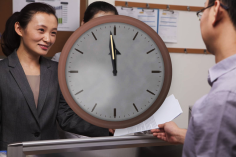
11:59
